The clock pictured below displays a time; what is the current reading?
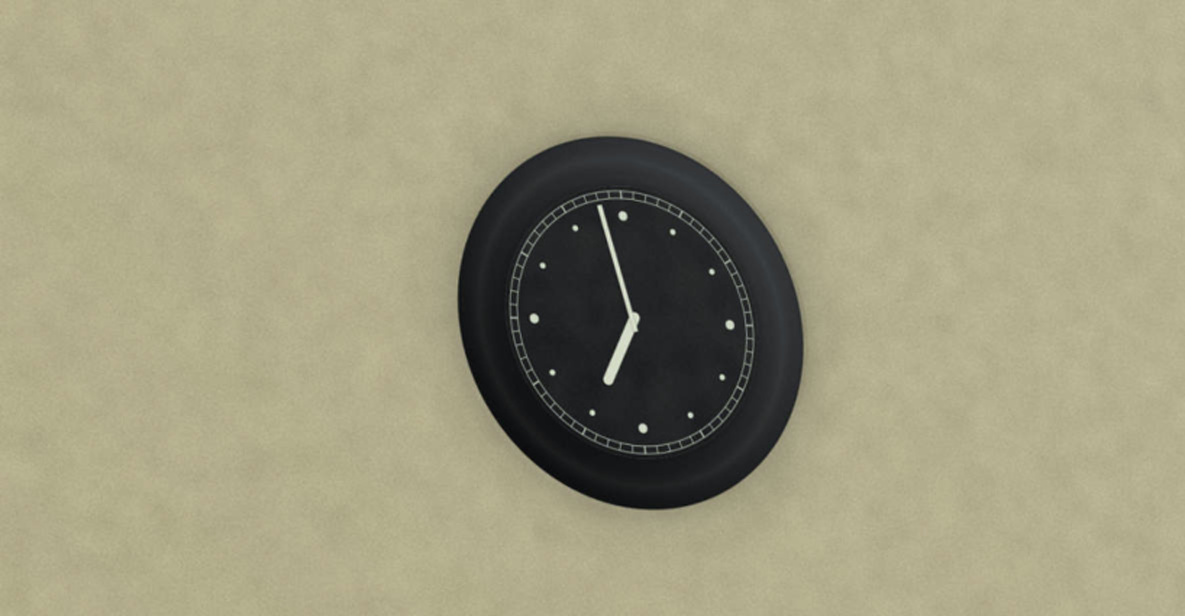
6:58
